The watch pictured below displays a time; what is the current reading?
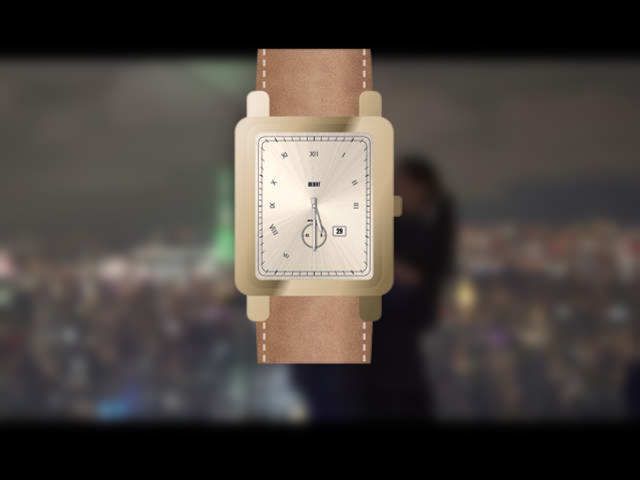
5:30
